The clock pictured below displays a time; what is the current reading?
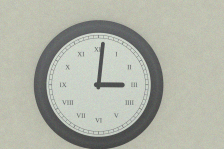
3:01
